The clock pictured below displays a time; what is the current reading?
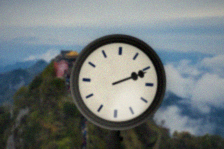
2:11
